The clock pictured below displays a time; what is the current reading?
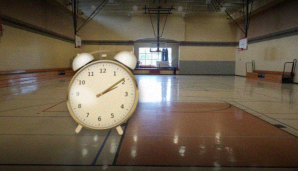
2:09
